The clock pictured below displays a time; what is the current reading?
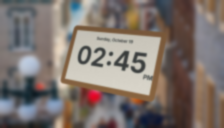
2:45
